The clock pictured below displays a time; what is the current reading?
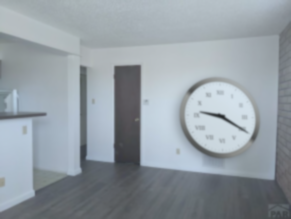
9:20
